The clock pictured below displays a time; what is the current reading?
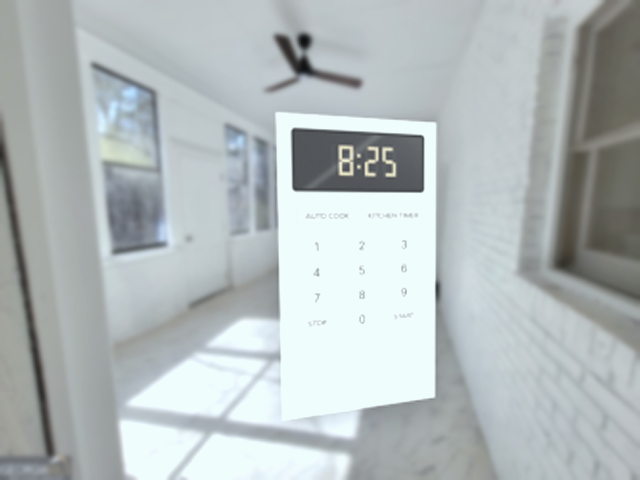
8:25
